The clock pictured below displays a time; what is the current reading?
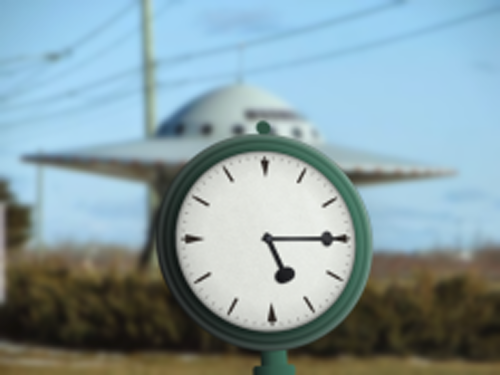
5:15
